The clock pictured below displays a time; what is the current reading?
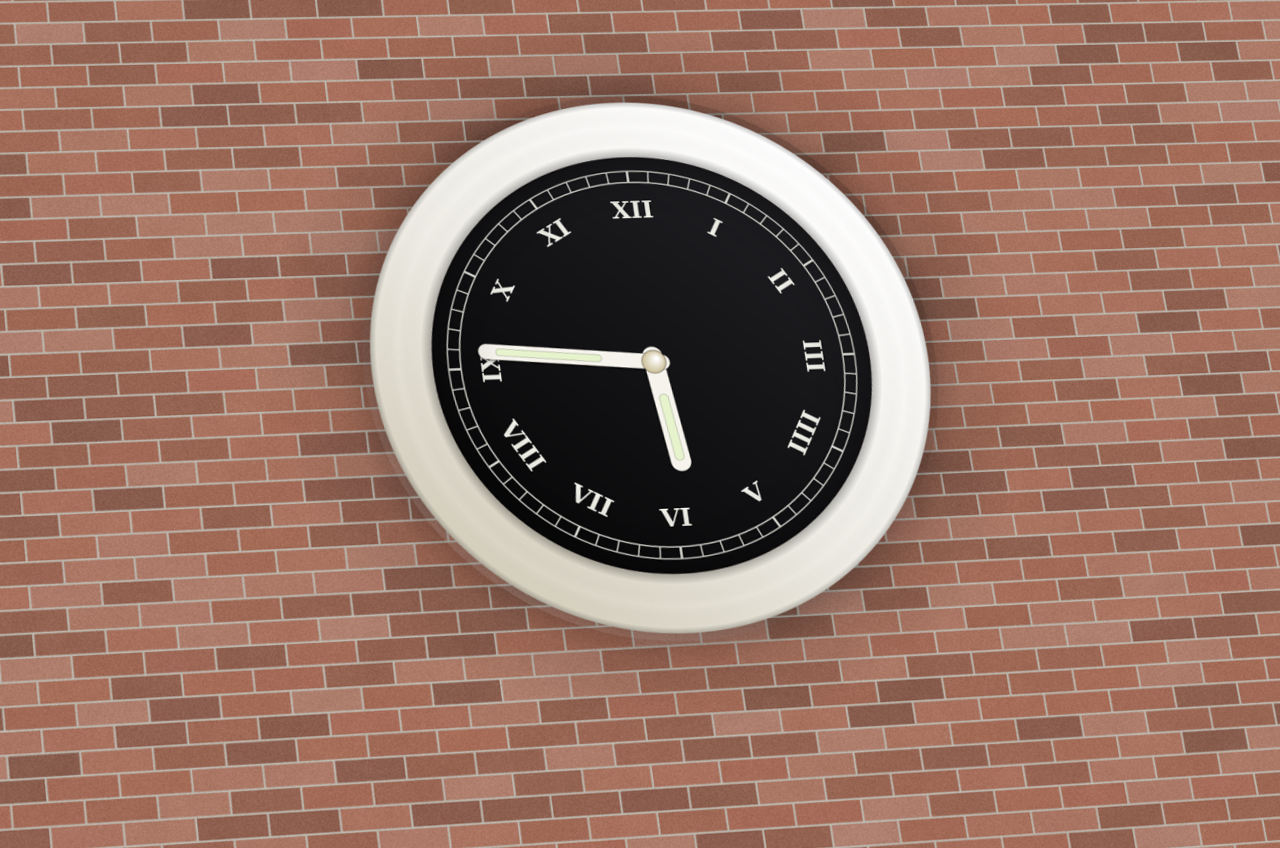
5:46
